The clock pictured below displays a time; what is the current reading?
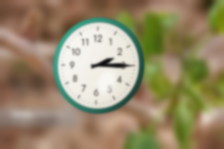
2:15
